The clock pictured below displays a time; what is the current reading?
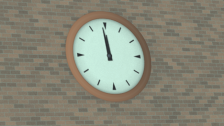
11:59
